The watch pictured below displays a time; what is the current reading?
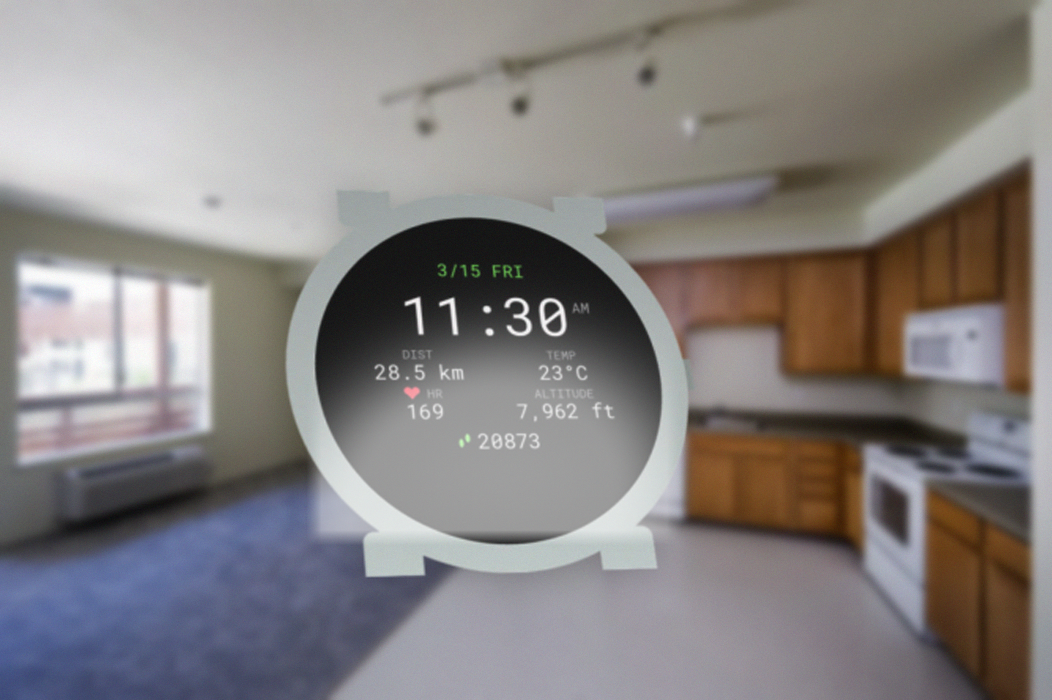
11:30
